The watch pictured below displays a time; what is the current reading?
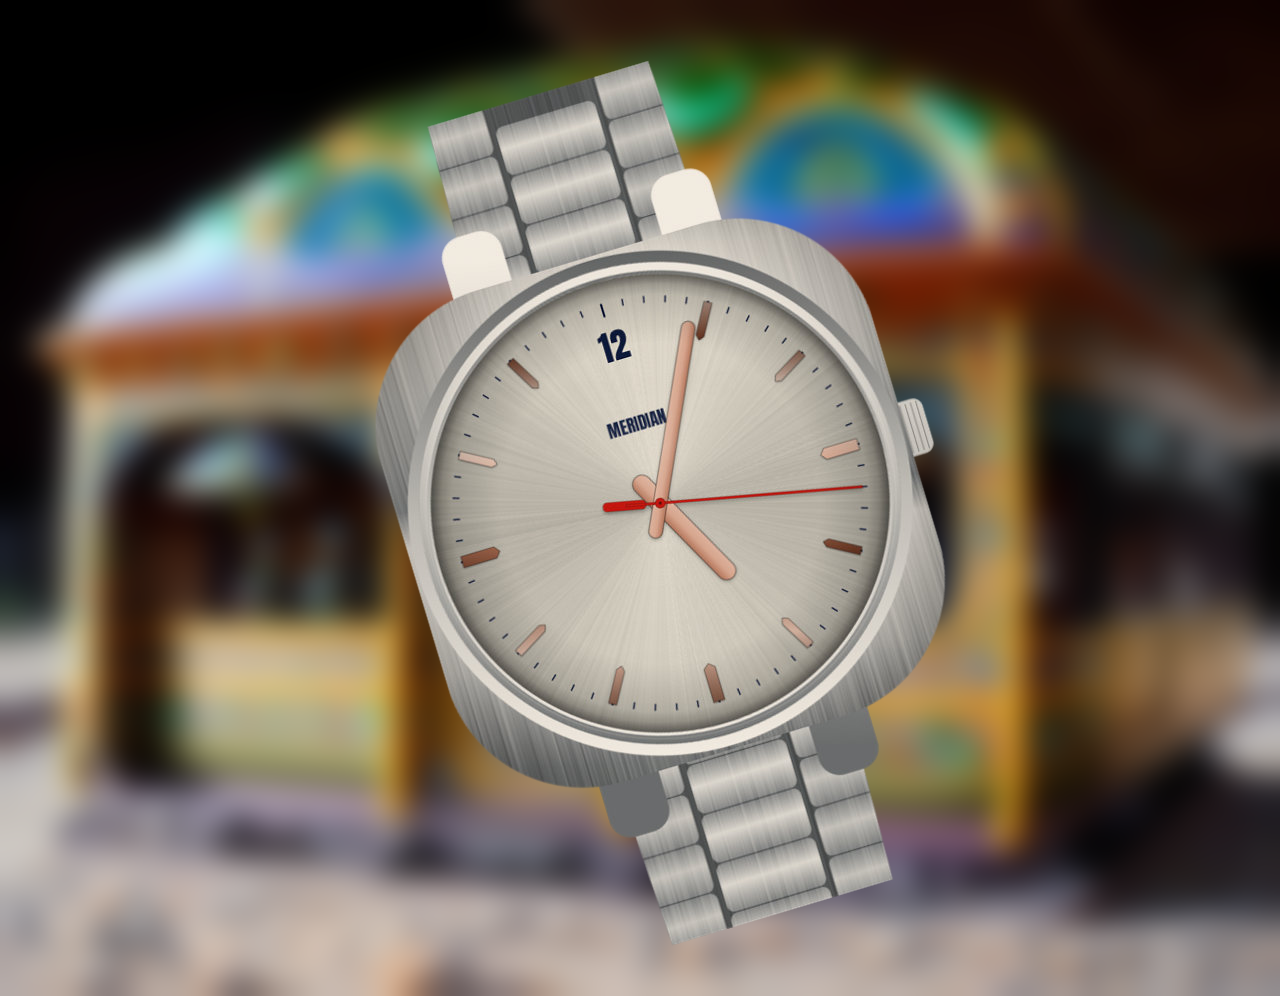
5:04:17
